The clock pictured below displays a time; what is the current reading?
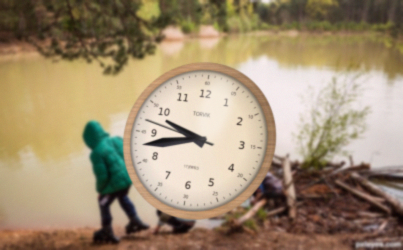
9:42:47
